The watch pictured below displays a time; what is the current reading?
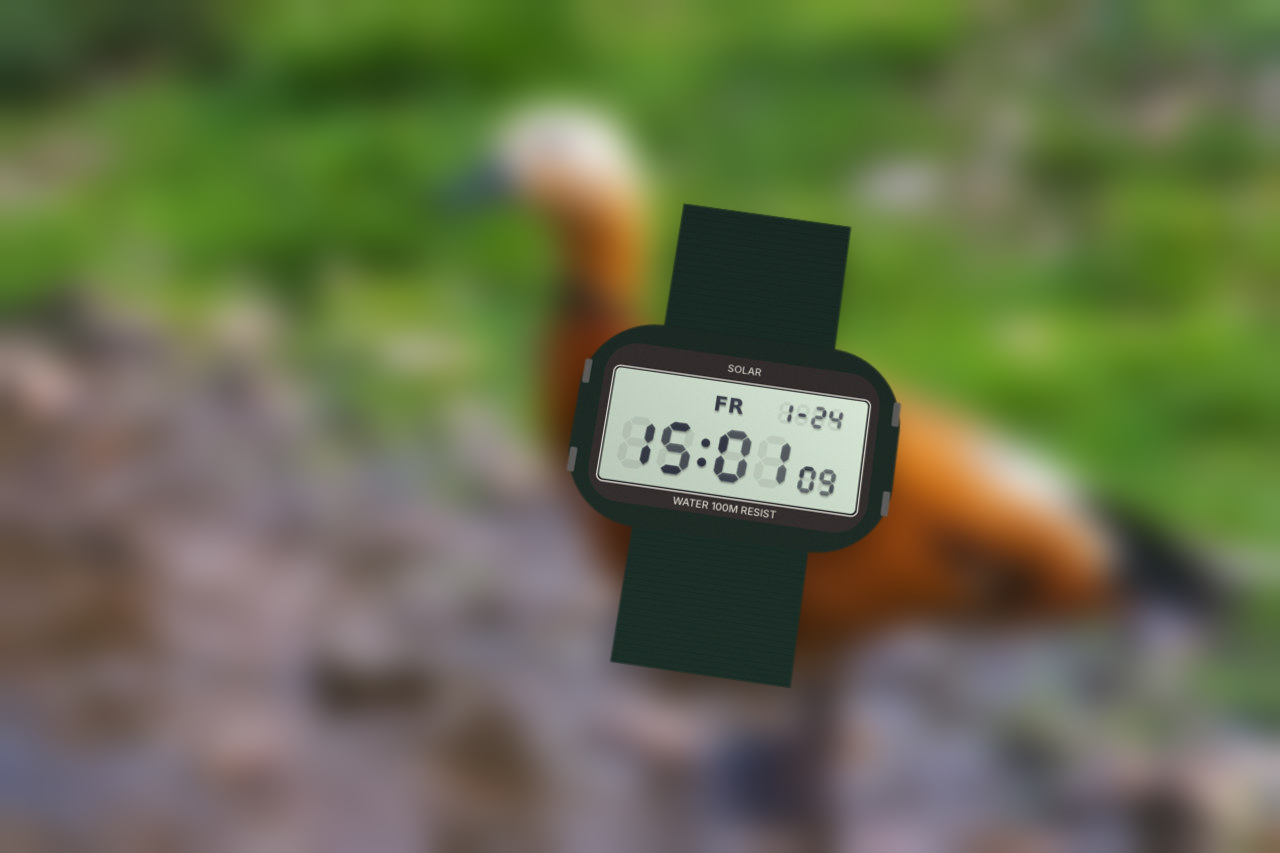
15:01:09
